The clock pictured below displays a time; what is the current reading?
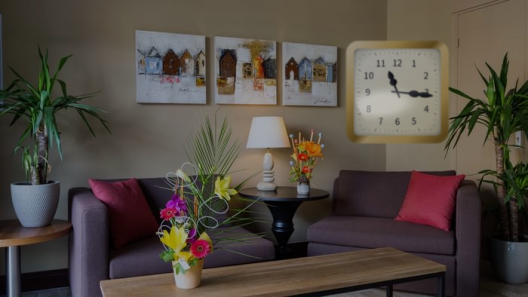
11:16
